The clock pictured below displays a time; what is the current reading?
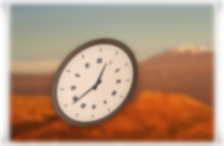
12:39
